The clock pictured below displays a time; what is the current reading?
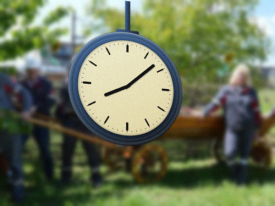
8:08
